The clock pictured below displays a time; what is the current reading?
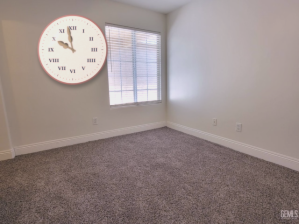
9:58
